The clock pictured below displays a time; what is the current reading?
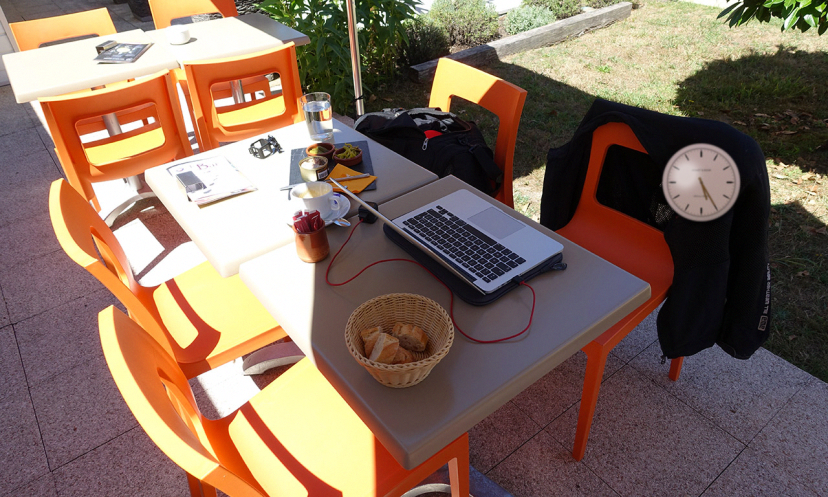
5:25
